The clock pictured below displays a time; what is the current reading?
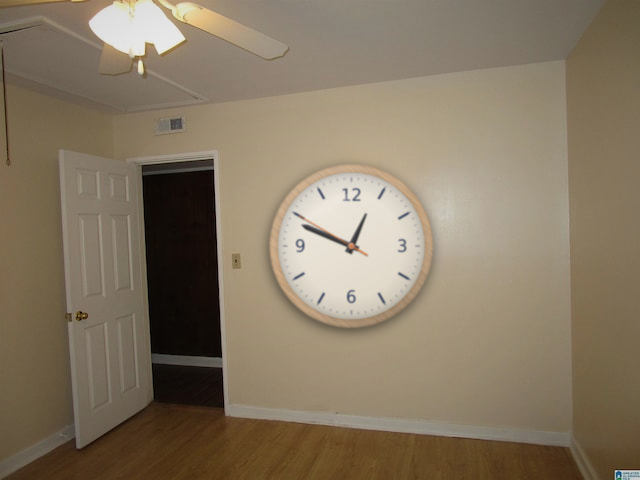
12:48:50
